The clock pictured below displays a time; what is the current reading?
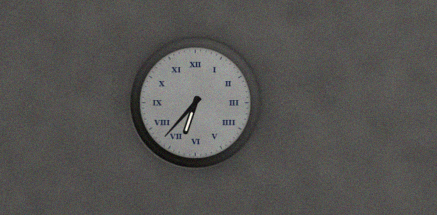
6:37
